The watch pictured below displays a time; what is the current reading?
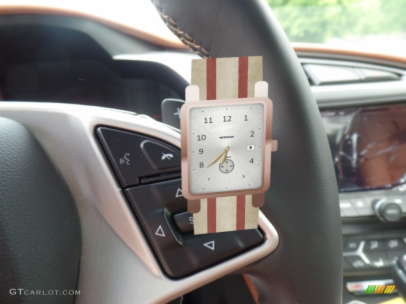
6:38
